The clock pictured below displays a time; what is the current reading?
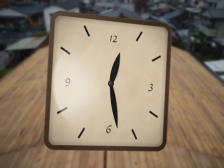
12:28
